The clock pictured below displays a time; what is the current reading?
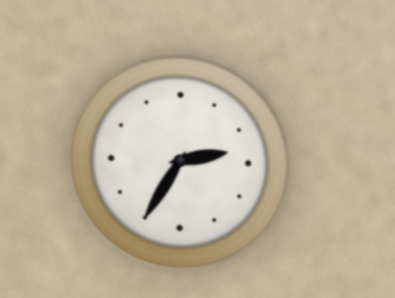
2:35
